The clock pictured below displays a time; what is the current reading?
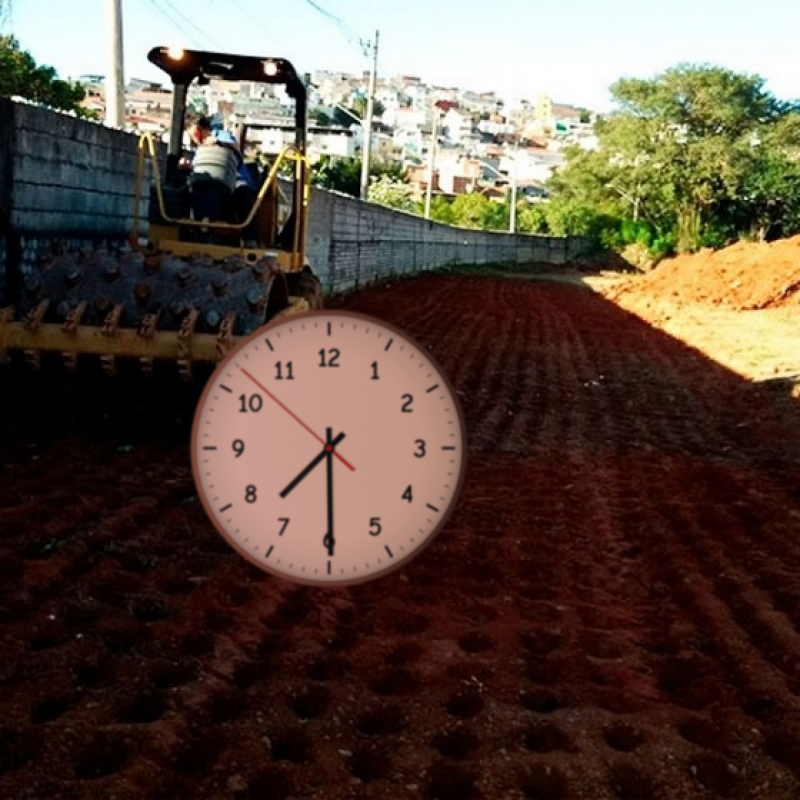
7:29:52
